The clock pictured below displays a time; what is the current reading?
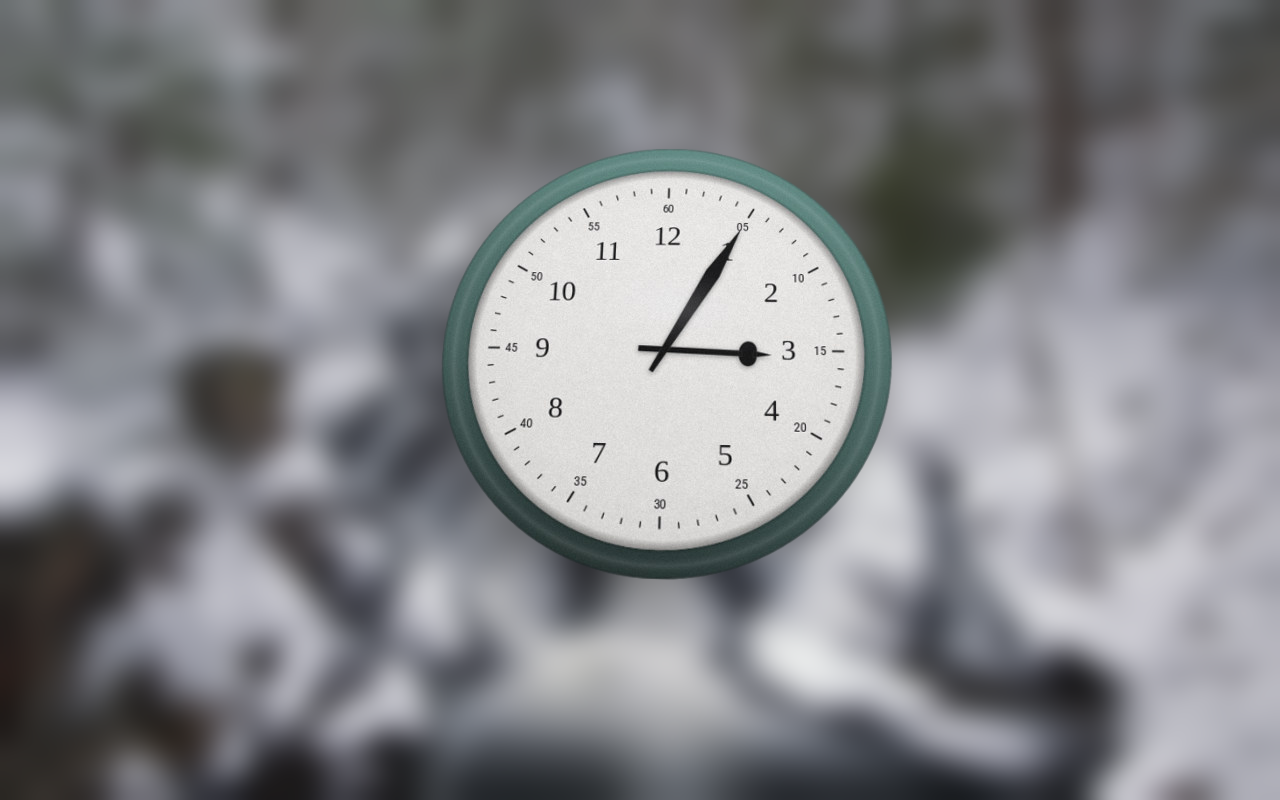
3:05
